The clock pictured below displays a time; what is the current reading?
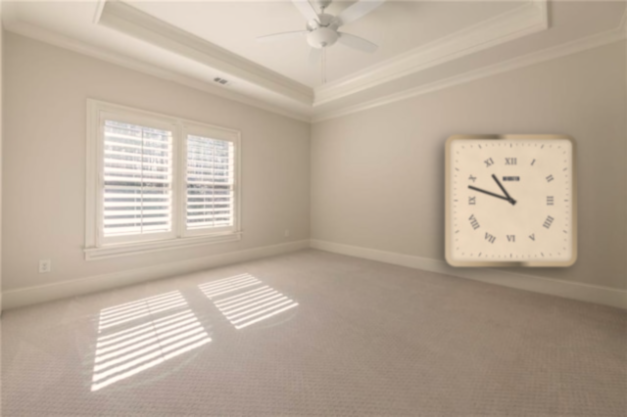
10:48
